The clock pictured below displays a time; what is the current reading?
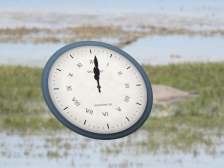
12:01
